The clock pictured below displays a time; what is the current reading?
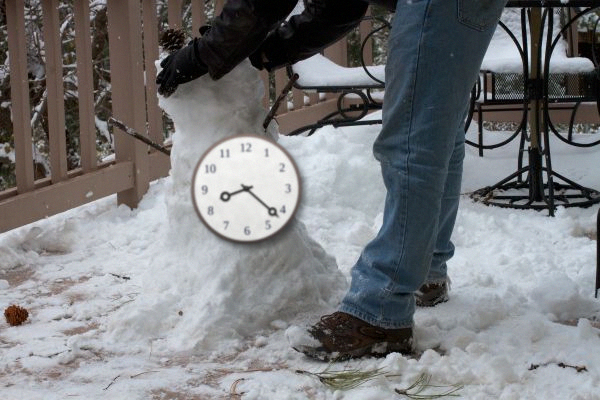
8:22
